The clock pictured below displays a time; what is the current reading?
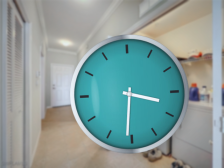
3:31
